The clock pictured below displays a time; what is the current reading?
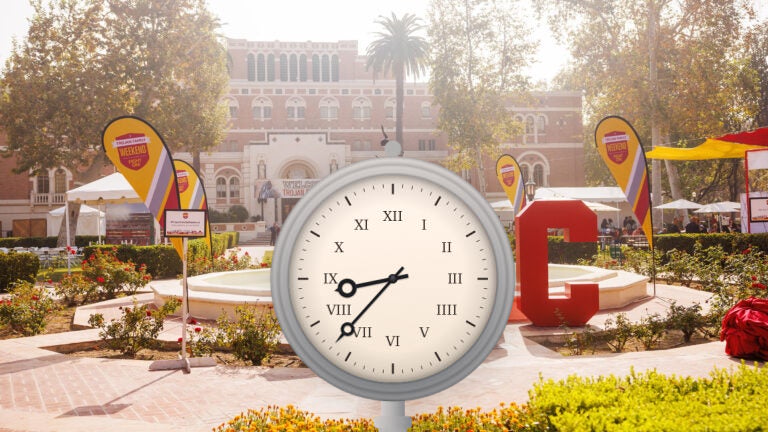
8:37
